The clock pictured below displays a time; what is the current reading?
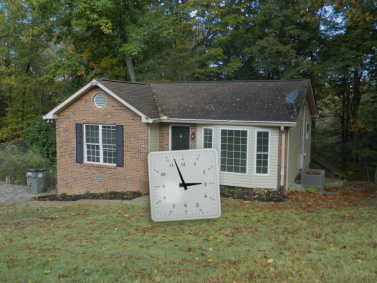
2:57
